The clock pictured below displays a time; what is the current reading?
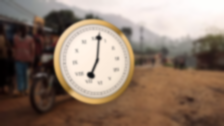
7:02
